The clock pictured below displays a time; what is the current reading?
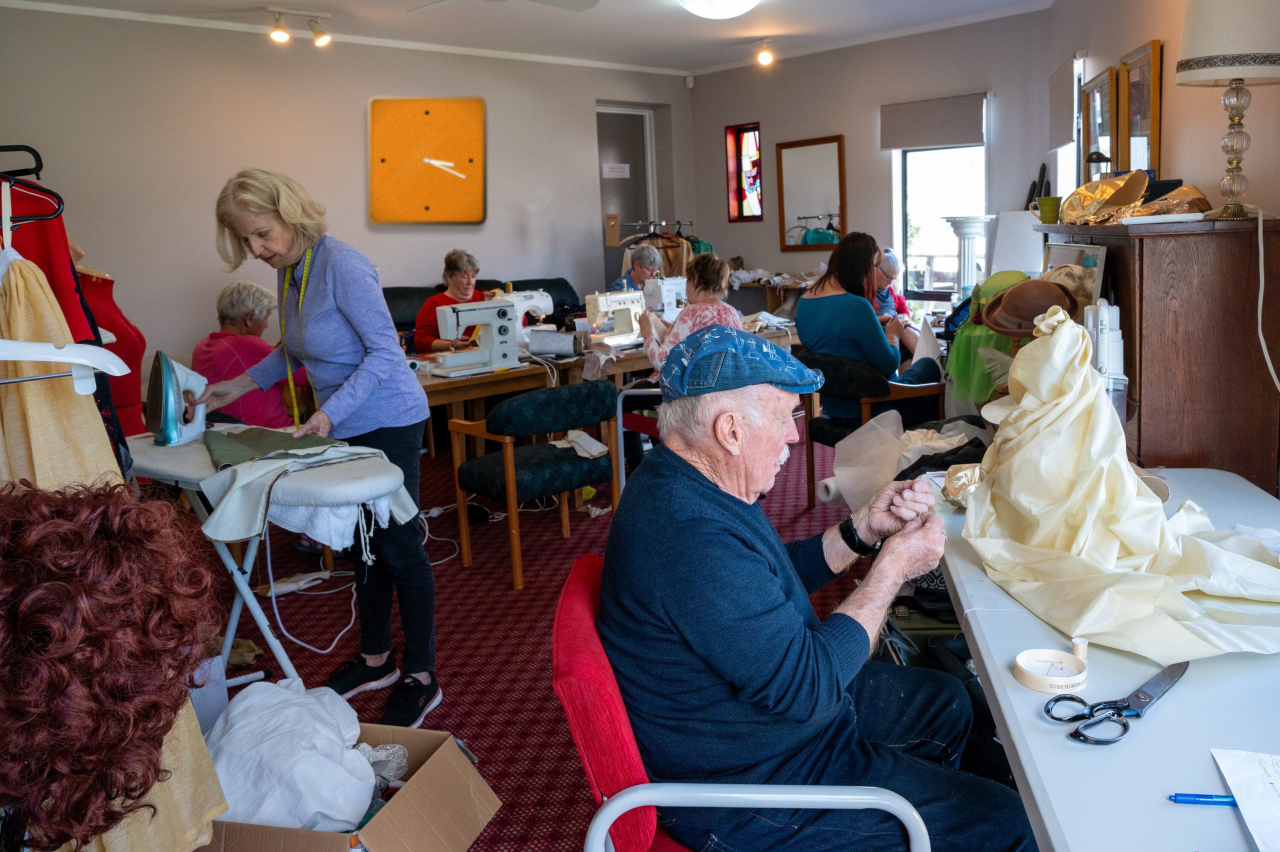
3:19
